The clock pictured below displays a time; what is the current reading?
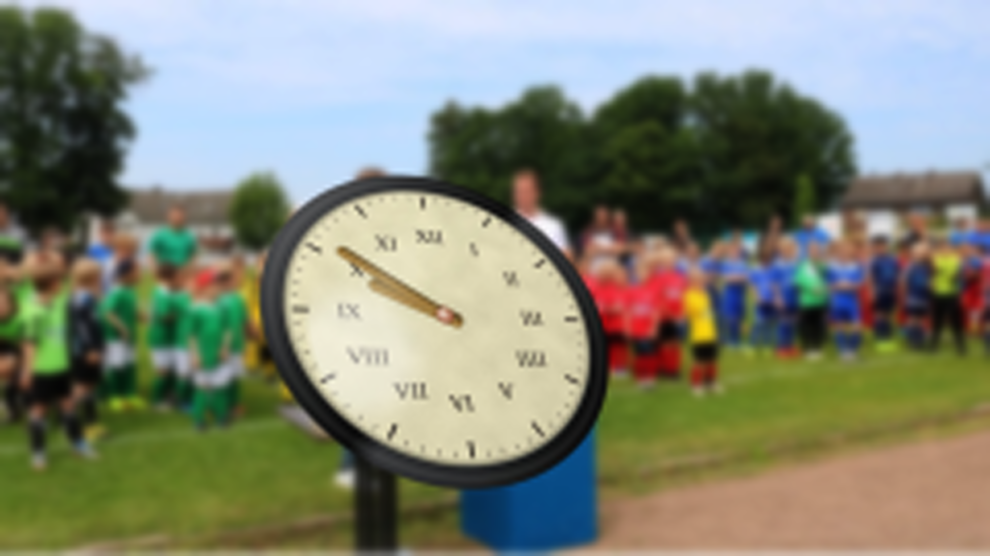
9:51
